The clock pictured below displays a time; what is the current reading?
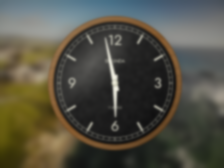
5:58
